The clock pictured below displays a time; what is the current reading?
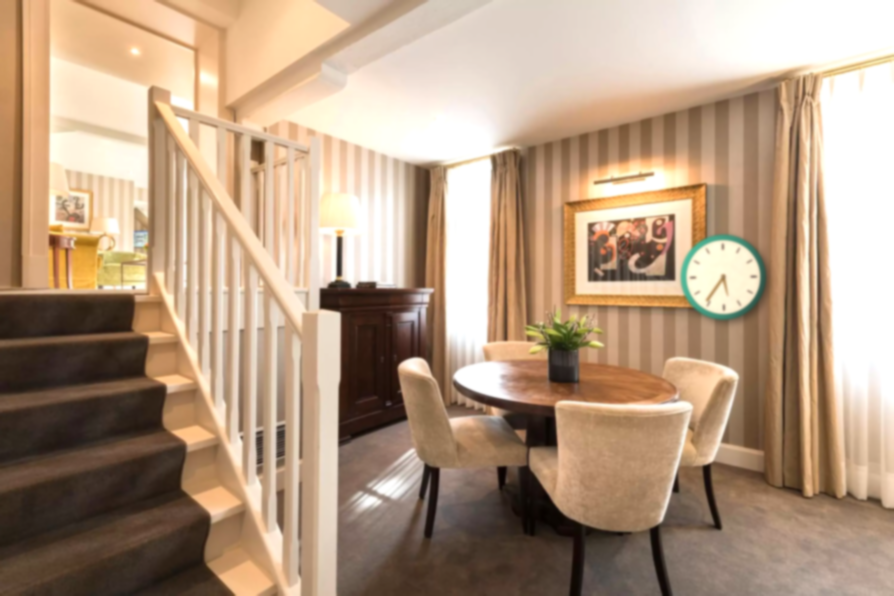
5:36
